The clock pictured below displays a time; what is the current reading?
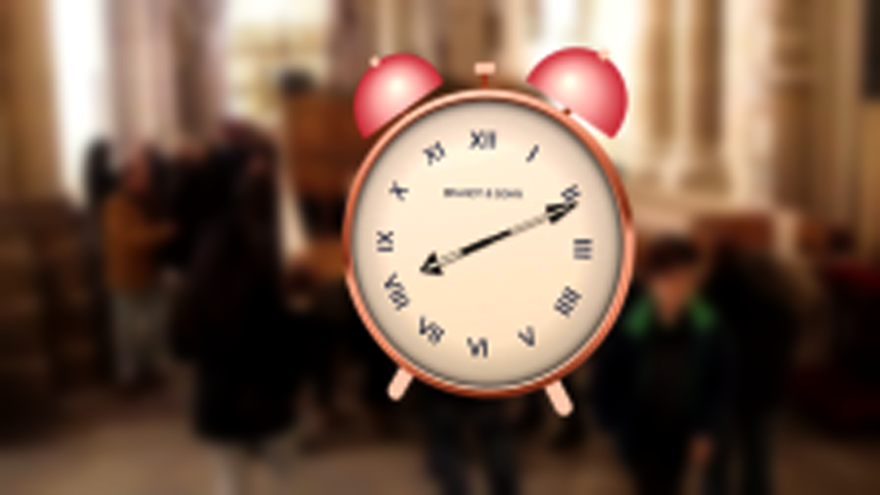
8:11
